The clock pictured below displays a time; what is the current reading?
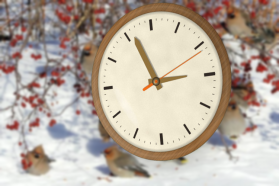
2:56:11
